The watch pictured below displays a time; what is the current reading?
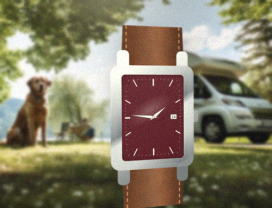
1:46
